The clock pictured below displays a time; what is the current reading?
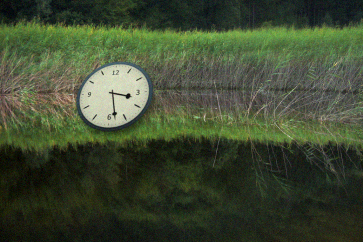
3:28
